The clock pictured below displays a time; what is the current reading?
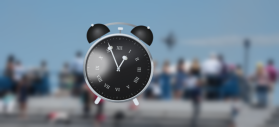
12:56
